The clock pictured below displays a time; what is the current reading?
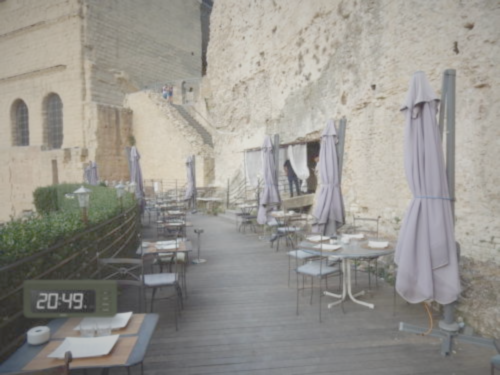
20:49
